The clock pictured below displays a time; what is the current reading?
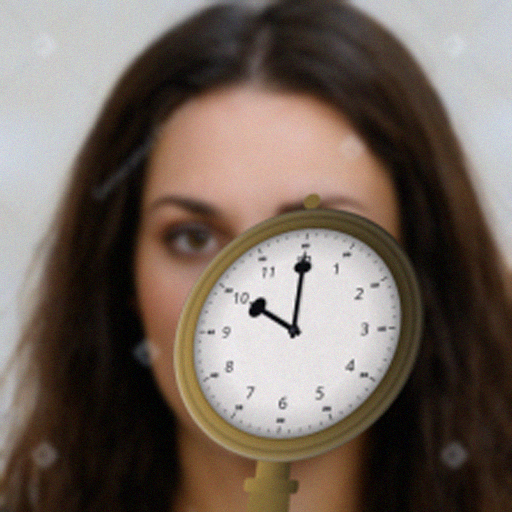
10:00
